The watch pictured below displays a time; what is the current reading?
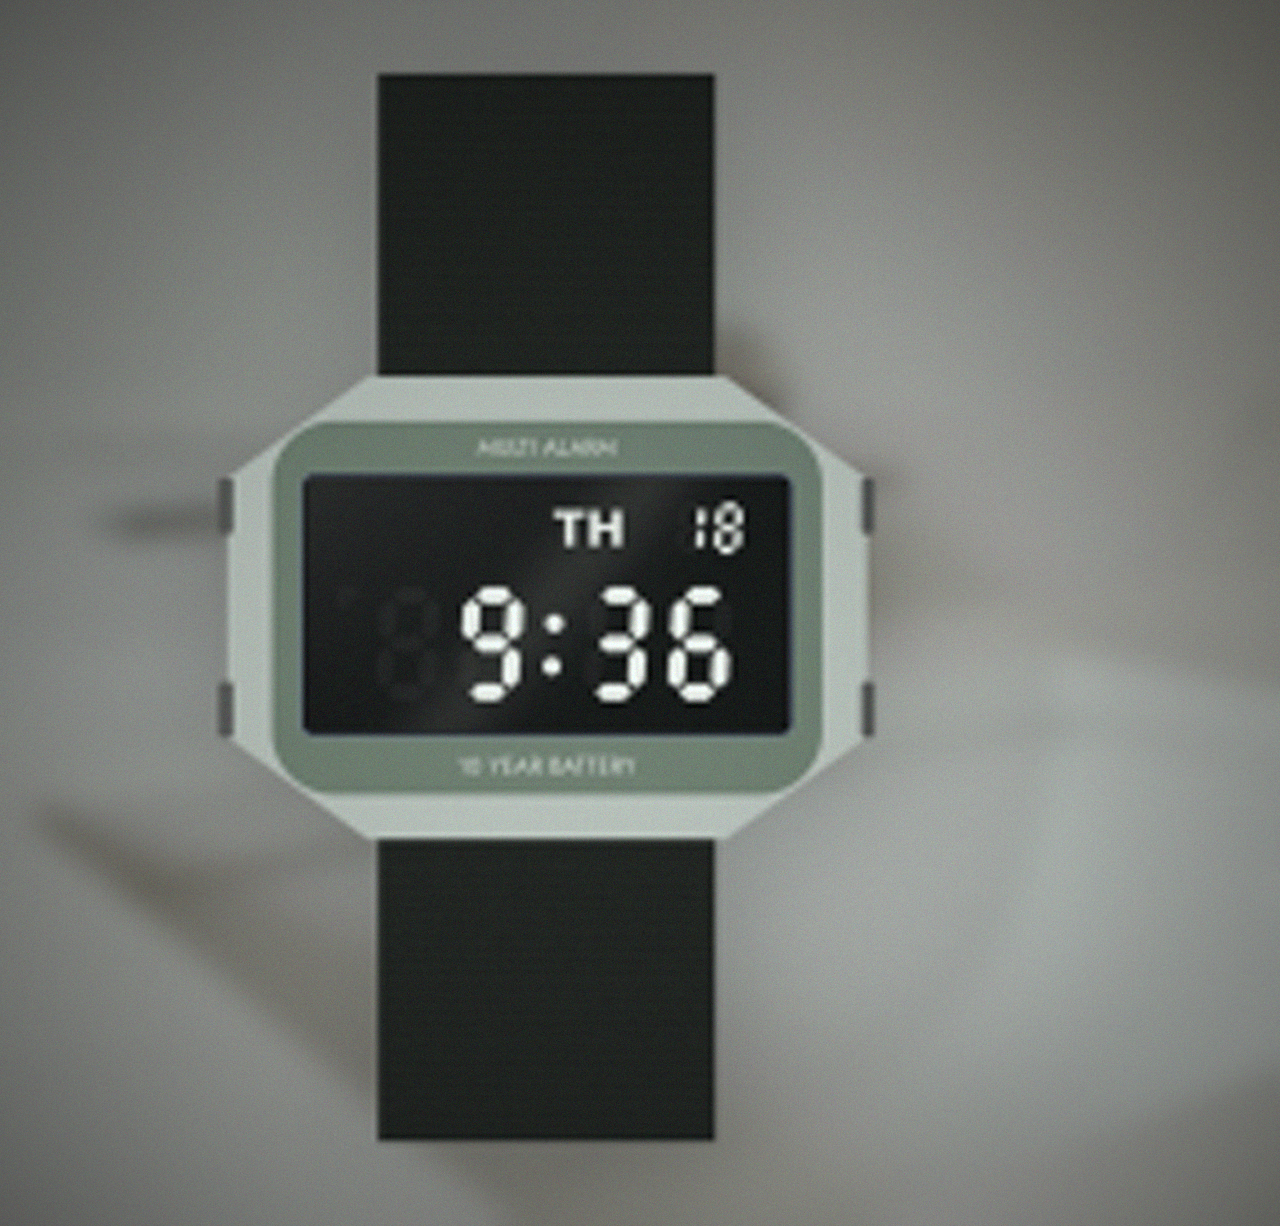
9:36
